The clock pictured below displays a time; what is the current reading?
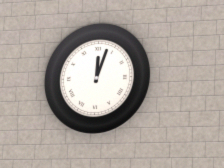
12:03
